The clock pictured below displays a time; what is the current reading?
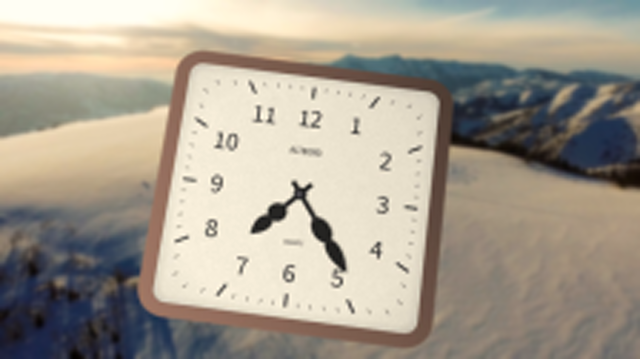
7:24
